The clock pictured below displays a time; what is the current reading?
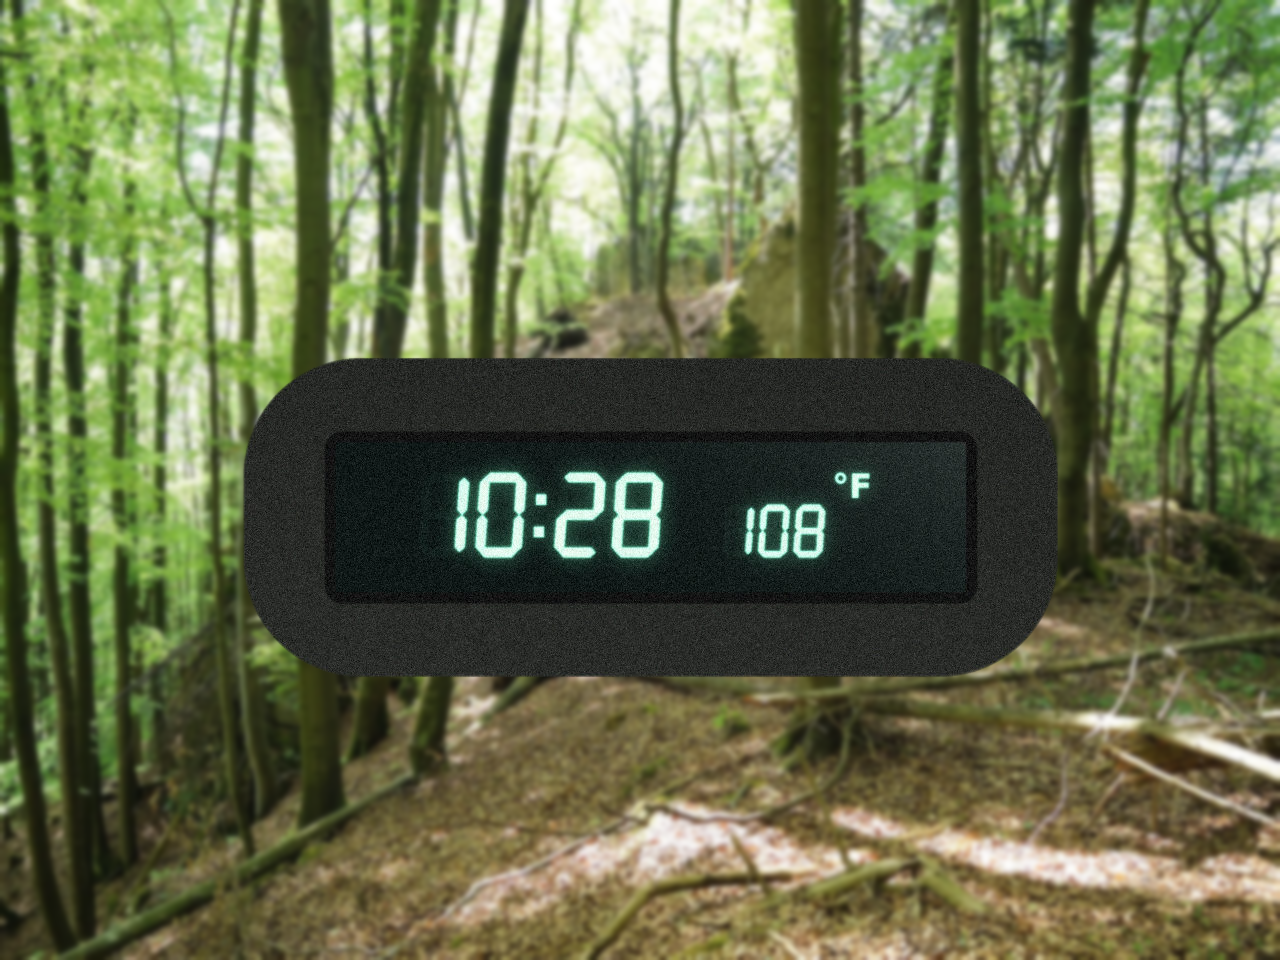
10:28
